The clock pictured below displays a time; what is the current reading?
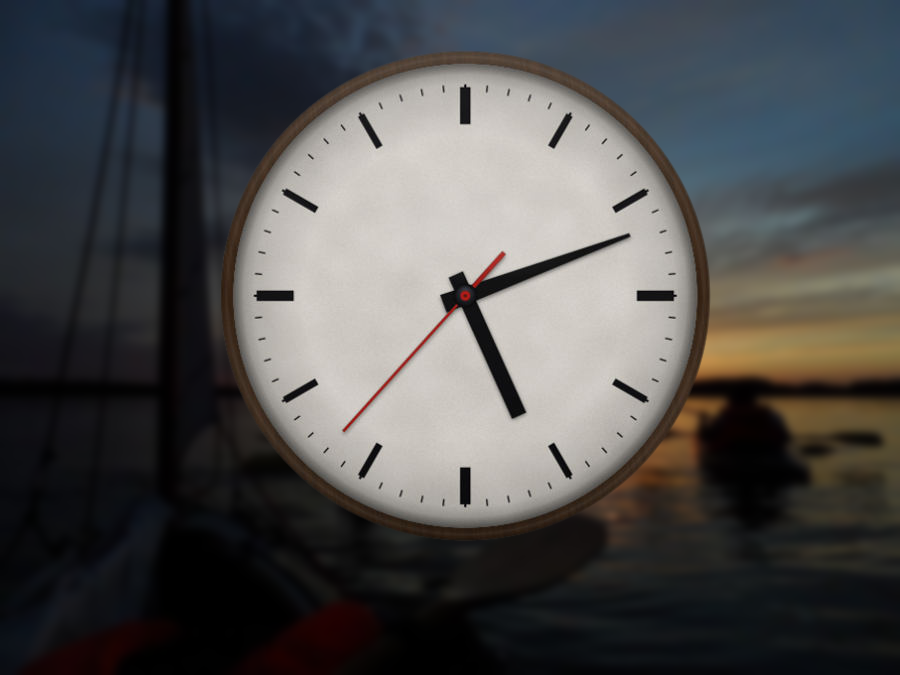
5:11:37
